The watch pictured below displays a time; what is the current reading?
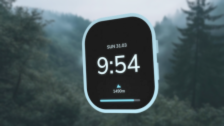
9:54
